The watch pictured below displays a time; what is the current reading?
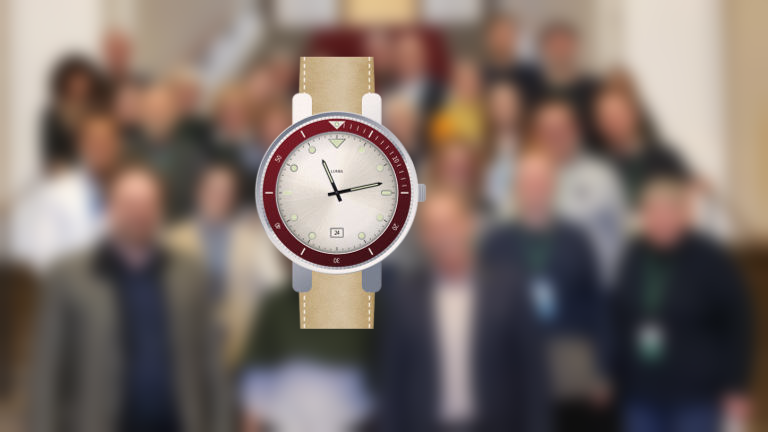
11:13
